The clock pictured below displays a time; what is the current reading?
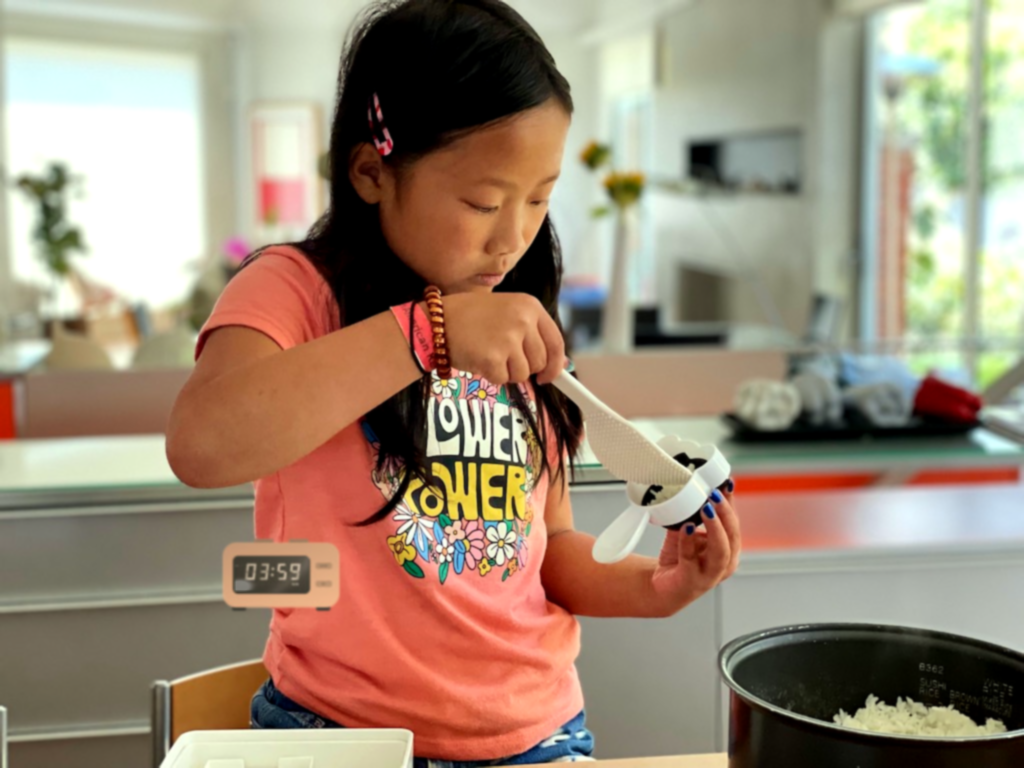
3:59
